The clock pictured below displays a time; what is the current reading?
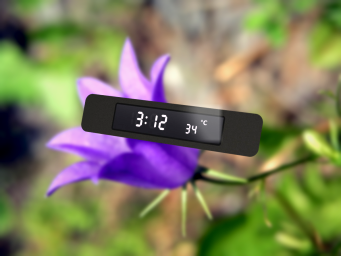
3:12
